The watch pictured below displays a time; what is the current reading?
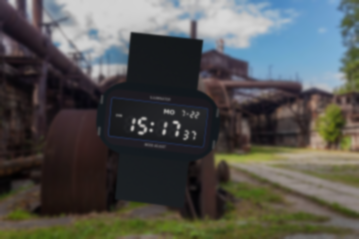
15:17
